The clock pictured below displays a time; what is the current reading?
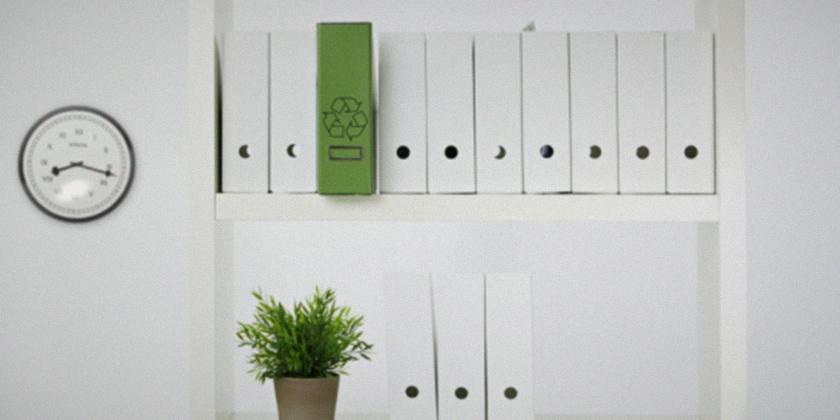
8:17
